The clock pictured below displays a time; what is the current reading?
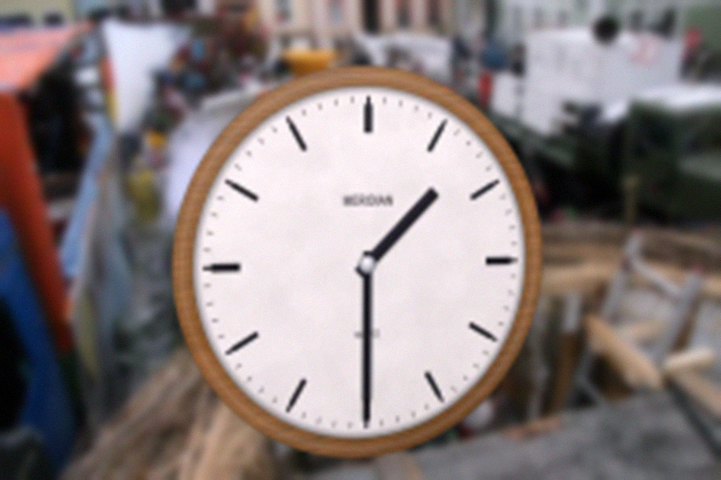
1:30
